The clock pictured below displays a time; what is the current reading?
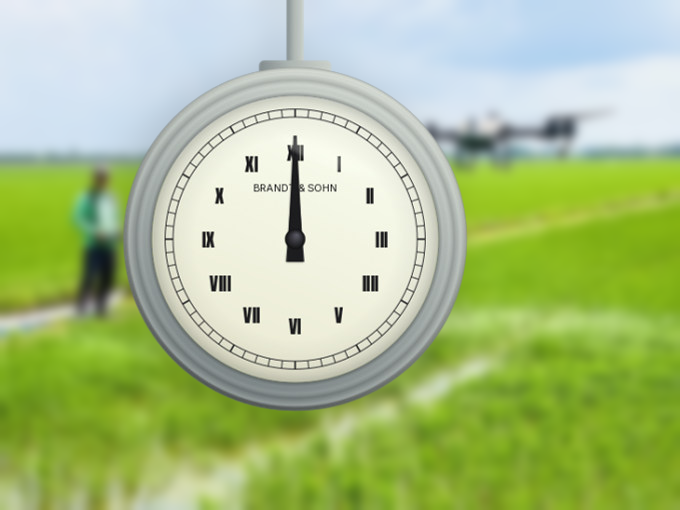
12:00
